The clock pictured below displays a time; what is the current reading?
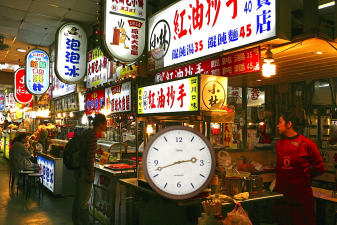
2:42
